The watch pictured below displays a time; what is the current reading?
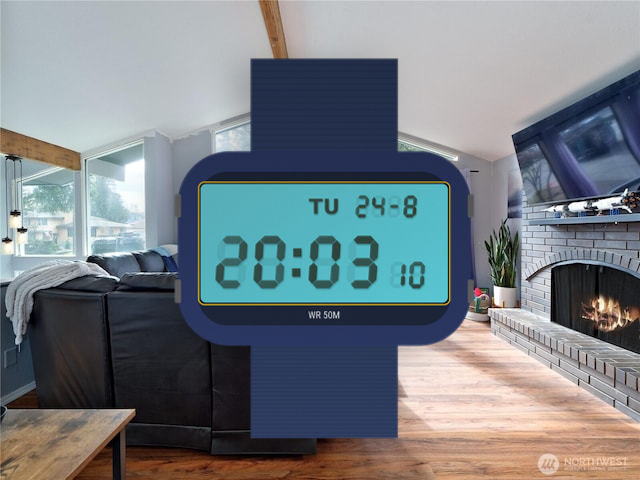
20:03:10
